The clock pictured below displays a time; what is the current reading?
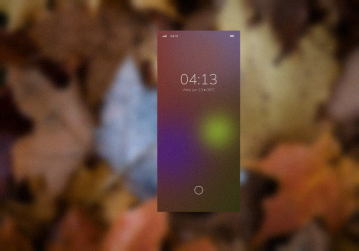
4:13
